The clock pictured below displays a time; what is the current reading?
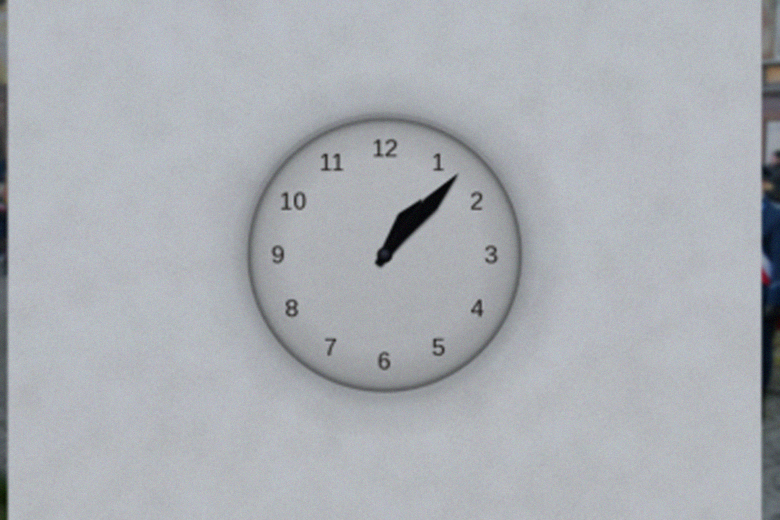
1:07
